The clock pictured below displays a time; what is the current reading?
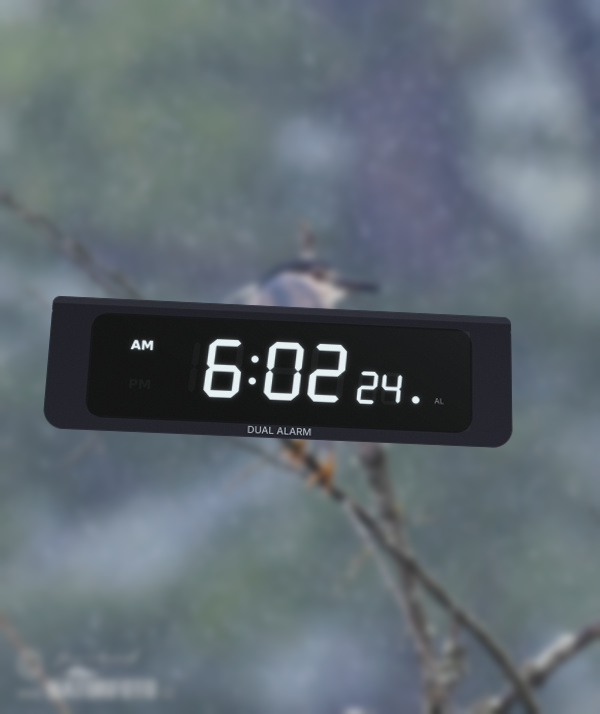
6:02:24
